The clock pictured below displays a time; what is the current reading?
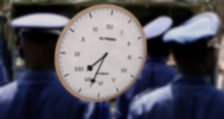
7:33
